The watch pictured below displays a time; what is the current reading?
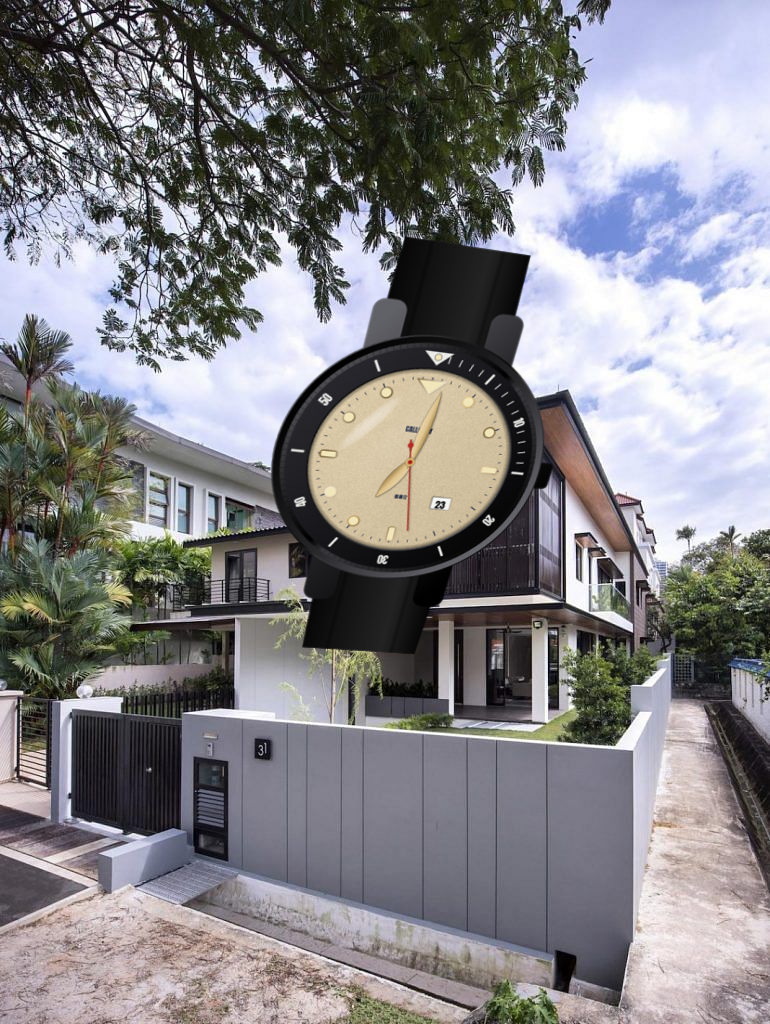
7:01:28
